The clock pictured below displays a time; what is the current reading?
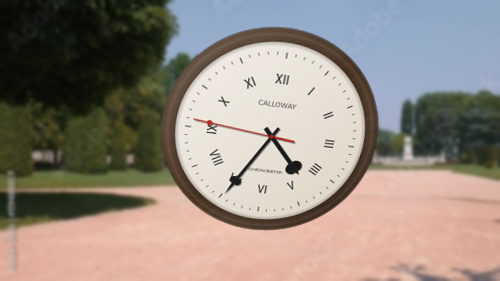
4:34:46
